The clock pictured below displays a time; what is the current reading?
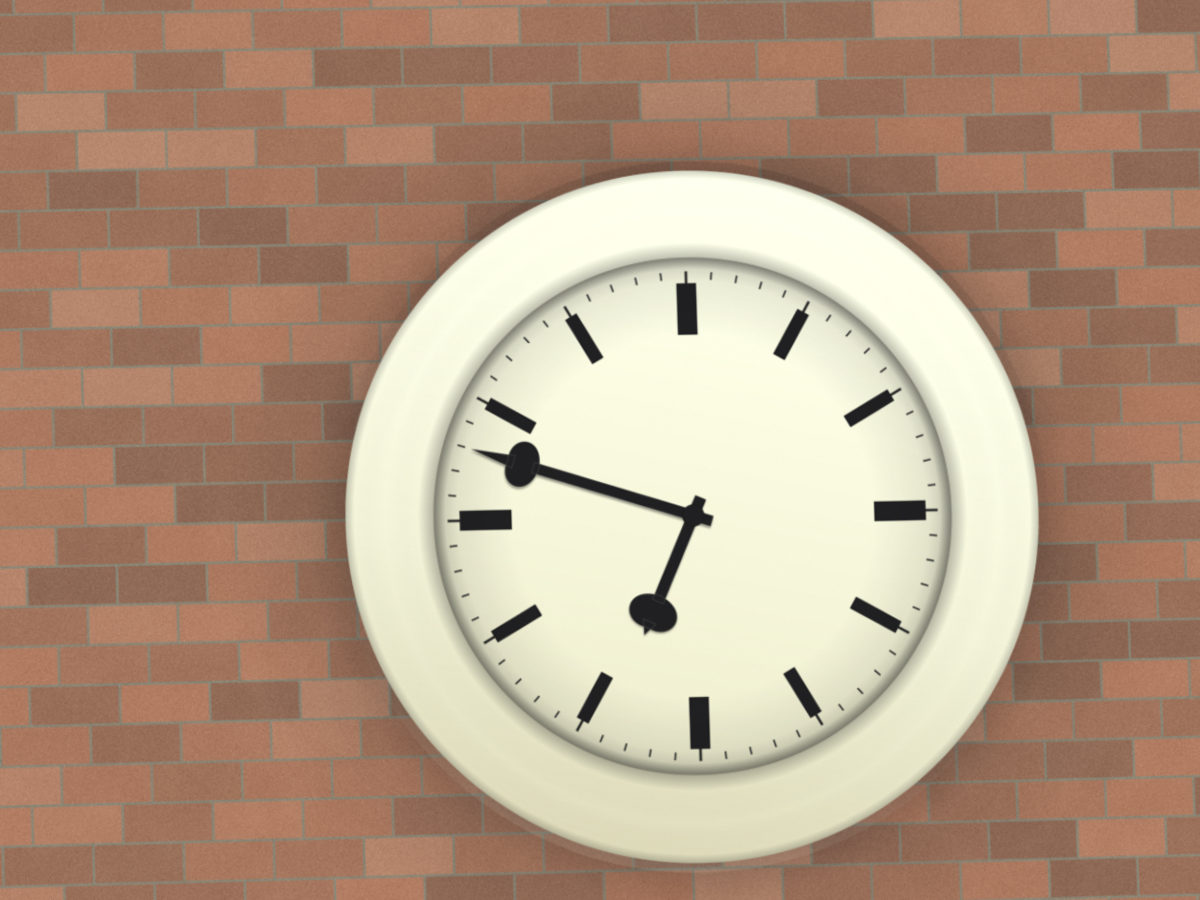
6:48
